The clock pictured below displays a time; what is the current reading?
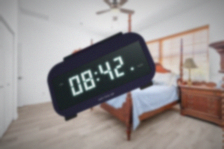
8:42
